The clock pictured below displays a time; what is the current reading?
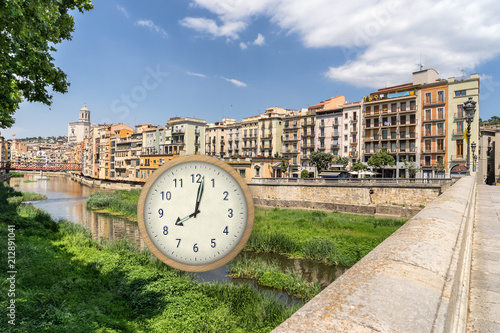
8:02
